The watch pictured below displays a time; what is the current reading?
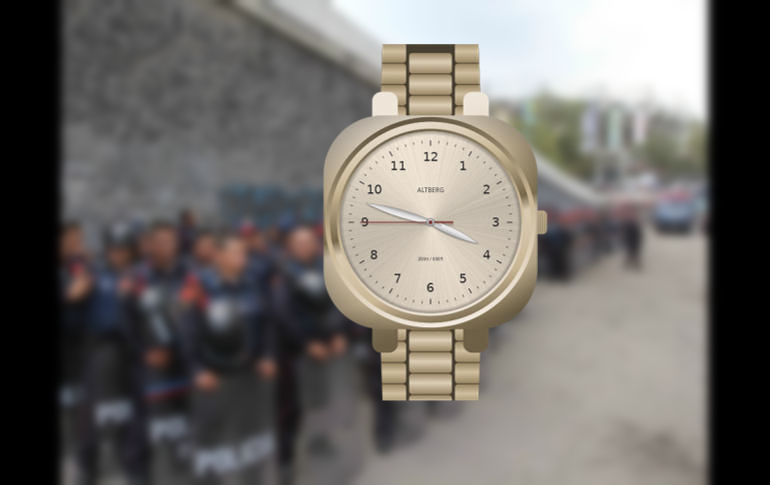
3:47:45
